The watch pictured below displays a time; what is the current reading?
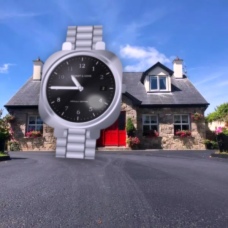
10:45
